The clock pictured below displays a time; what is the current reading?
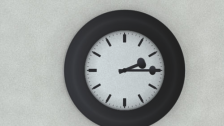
2:15
